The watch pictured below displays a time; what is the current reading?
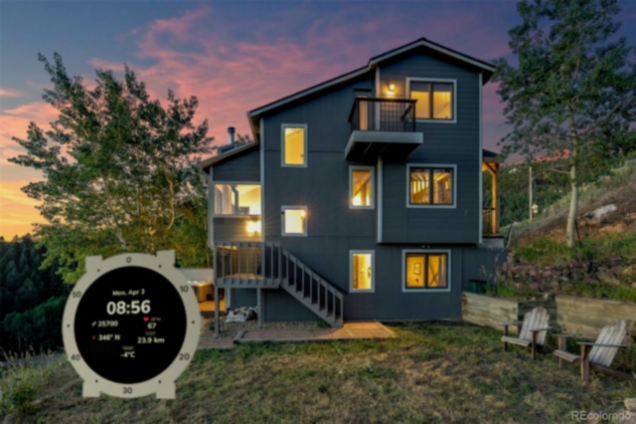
8:56
